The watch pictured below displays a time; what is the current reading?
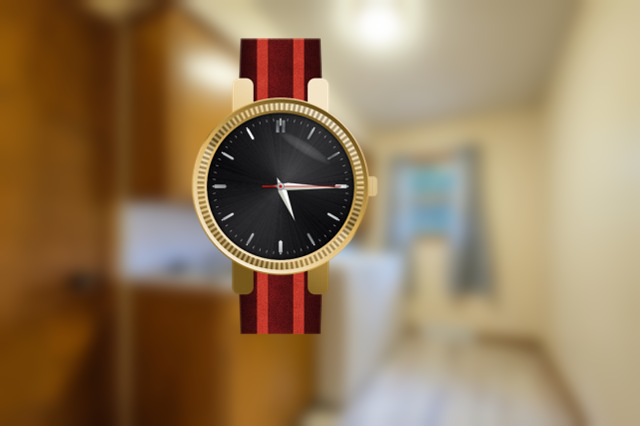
5:15:15
